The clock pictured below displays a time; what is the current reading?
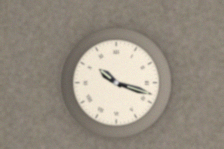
10:18
